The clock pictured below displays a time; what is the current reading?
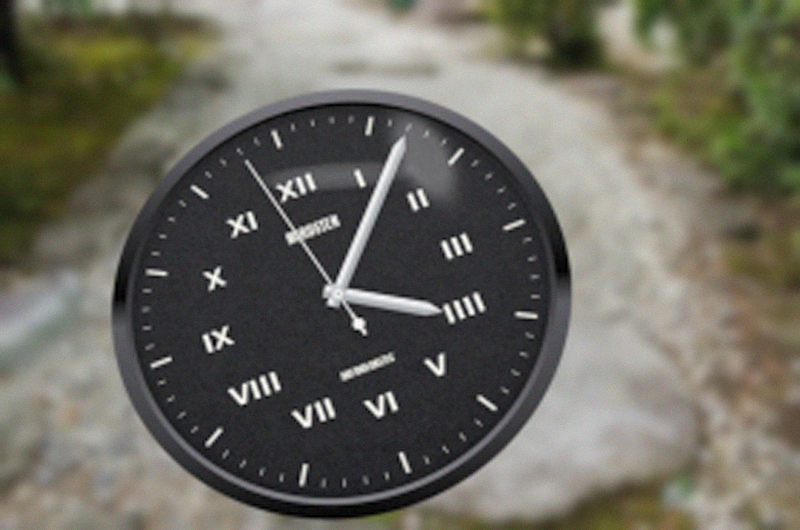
4:06:58
